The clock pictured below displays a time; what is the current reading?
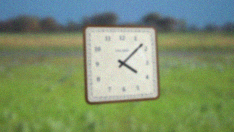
4:08
